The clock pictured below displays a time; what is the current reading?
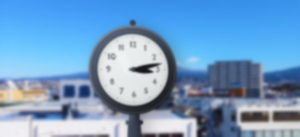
3:13
